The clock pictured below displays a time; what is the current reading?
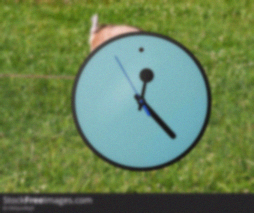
12:22:55
